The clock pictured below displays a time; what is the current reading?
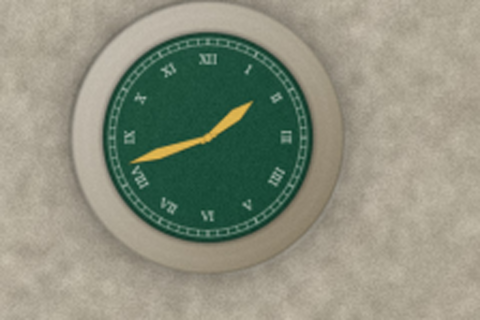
1:42
